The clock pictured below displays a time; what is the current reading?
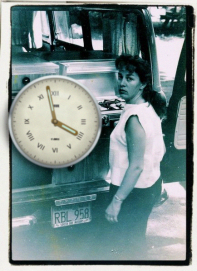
3:58
